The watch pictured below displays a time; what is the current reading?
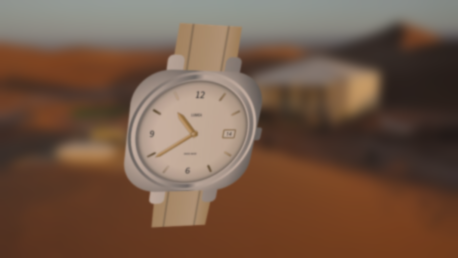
10:39
